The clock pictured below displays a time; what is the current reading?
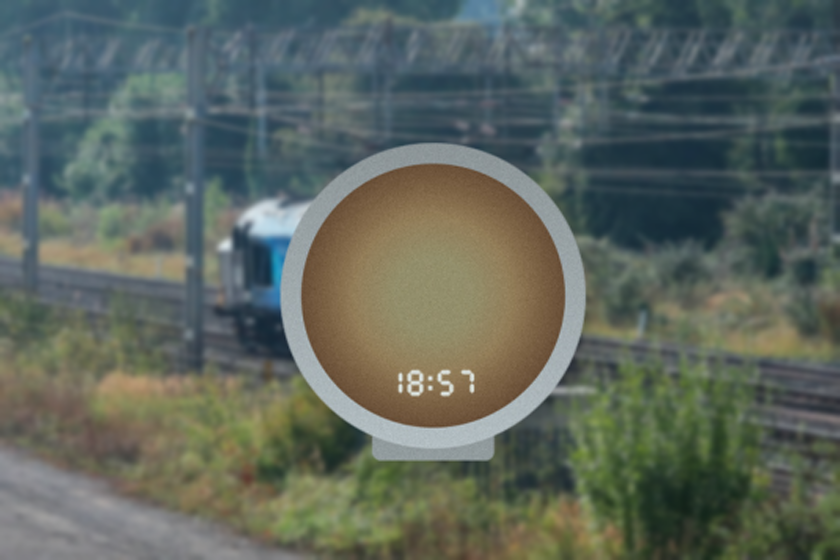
18:57
